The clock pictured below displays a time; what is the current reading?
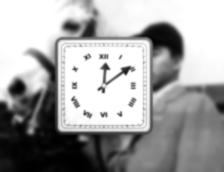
12:09
